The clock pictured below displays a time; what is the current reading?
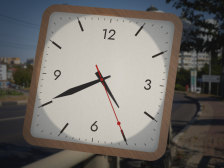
4:40:25
